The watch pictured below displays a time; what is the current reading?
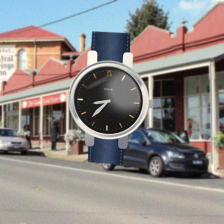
8:37
